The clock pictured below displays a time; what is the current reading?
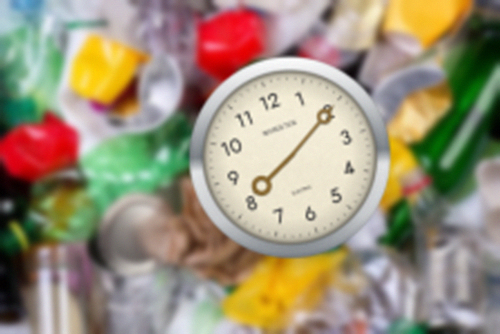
8:10
